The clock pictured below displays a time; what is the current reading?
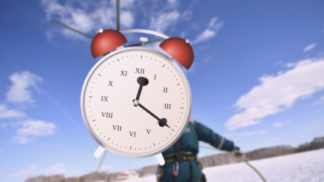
12:20
